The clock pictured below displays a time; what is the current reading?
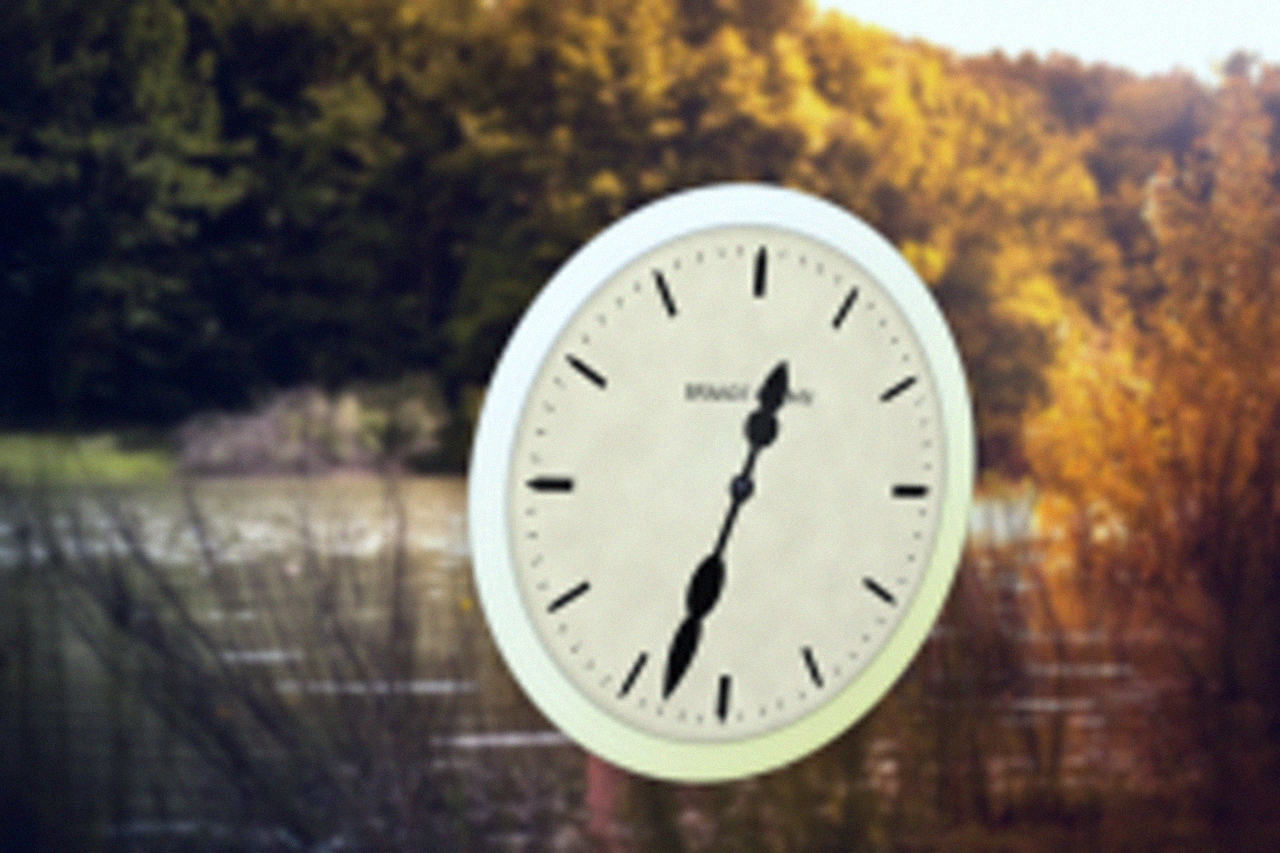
12:33
